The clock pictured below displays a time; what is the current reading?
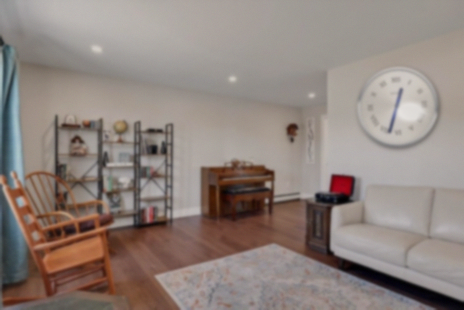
12:33
